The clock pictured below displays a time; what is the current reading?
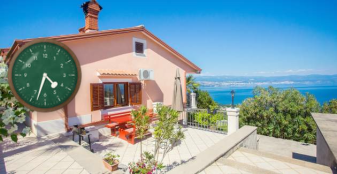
4:33
